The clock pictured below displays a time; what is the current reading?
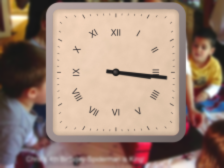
3:16
